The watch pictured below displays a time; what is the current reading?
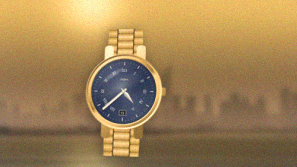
4:38
